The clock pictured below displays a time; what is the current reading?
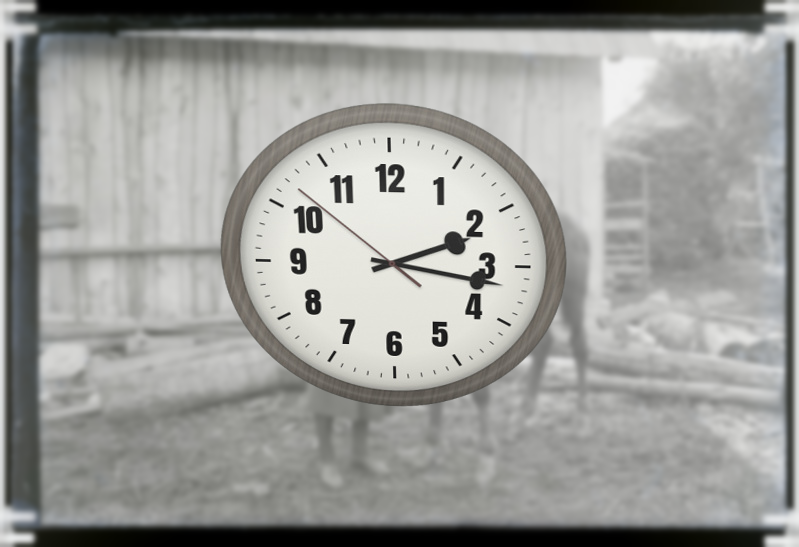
2:16:52
